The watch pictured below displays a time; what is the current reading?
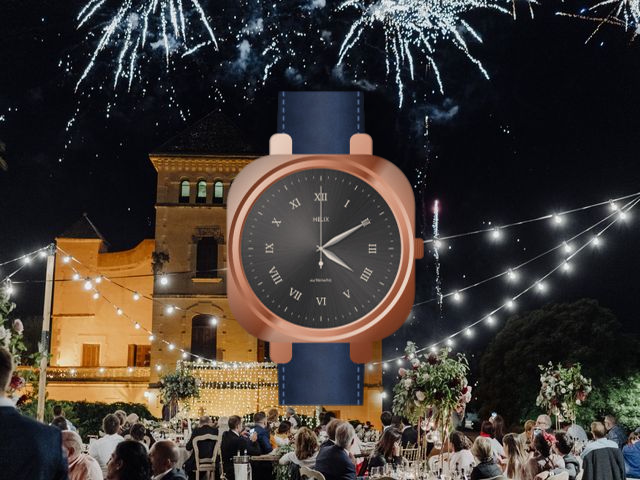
4:10:00
